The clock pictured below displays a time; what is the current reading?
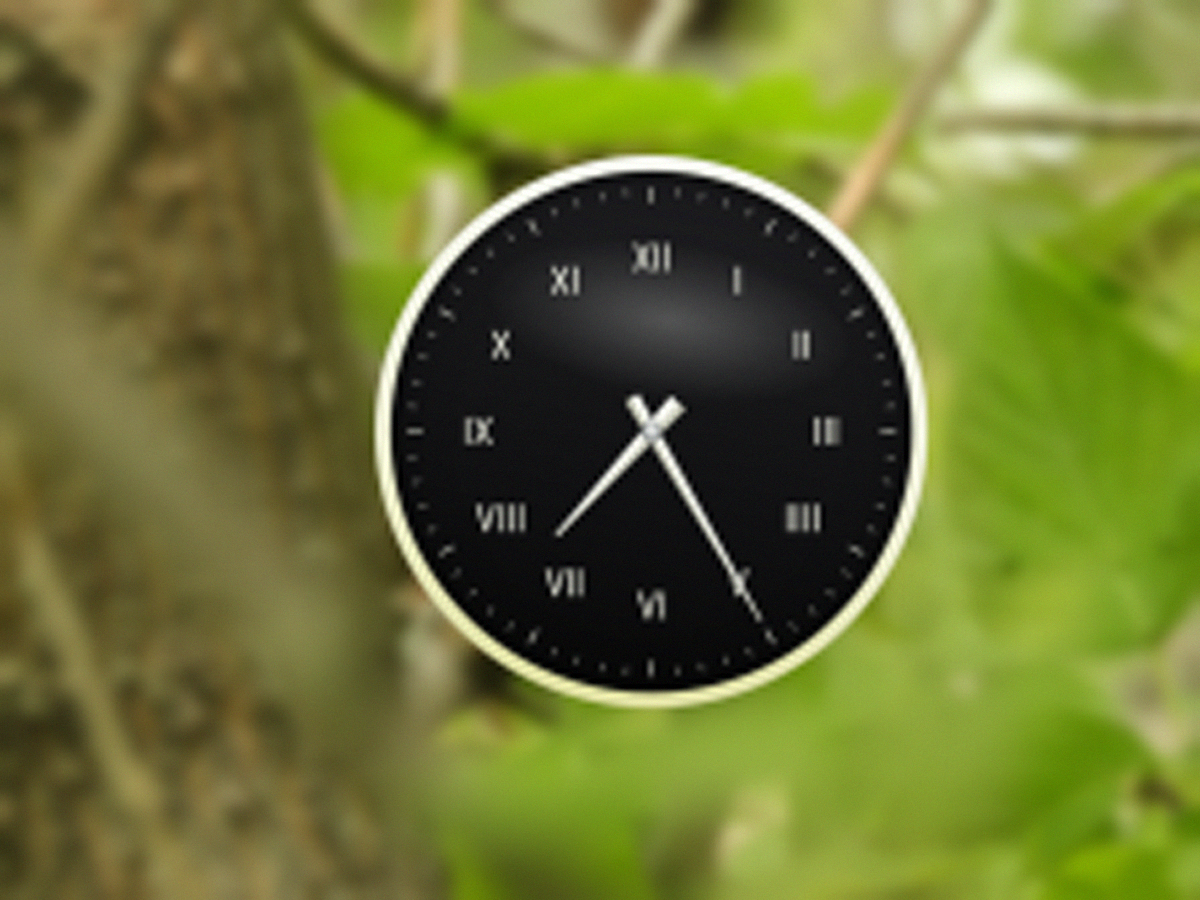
7:25
